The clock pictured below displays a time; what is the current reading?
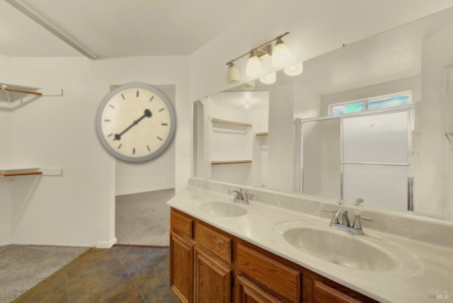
1:38
